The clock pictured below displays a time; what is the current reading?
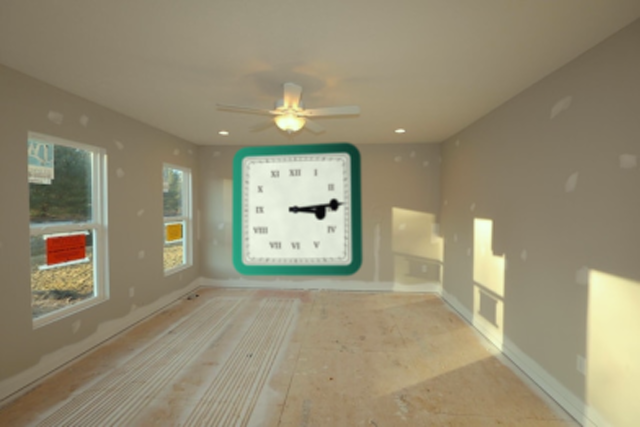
3:14
